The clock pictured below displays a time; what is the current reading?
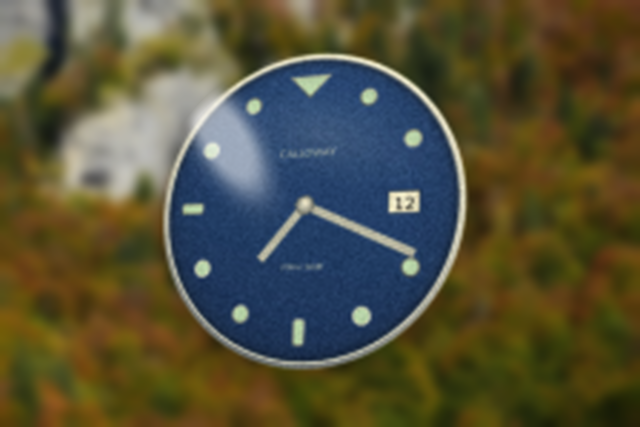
7:19
